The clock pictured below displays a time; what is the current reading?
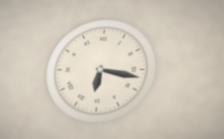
6:17
